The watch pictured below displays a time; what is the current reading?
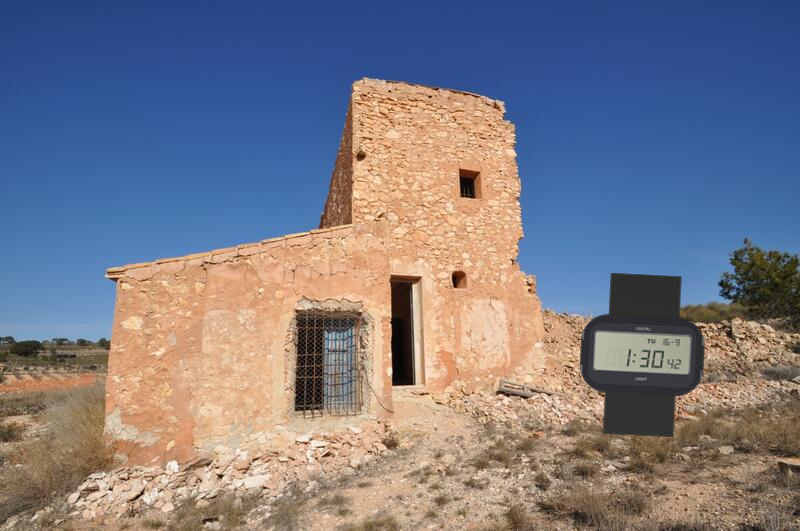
1:30:42
